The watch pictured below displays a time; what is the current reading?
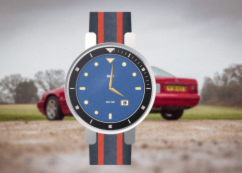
4:01
